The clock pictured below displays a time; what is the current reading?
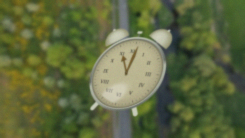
11:01
